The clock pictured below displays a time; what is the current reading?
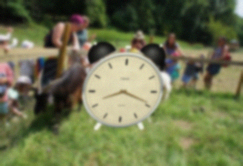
8:19
